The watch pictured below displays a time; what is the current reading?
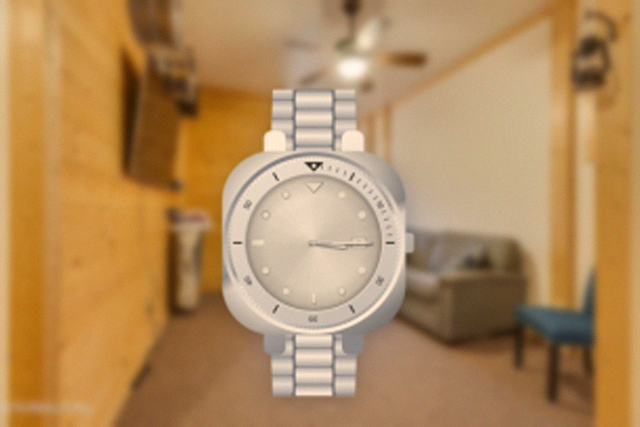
3:15
